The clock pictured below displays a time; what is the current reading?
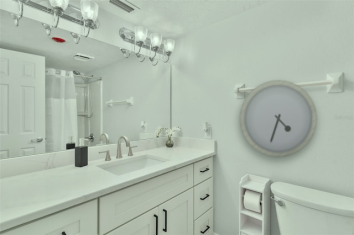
4:33
